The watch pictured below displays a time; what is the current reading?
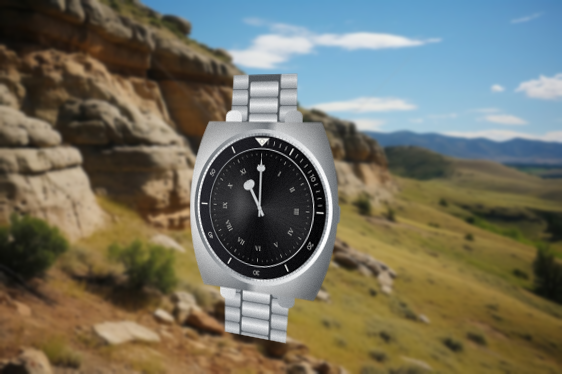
11:00
